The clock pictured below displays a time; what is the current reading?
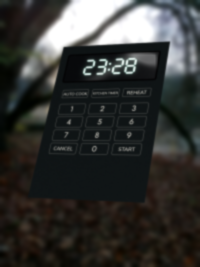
23:28
